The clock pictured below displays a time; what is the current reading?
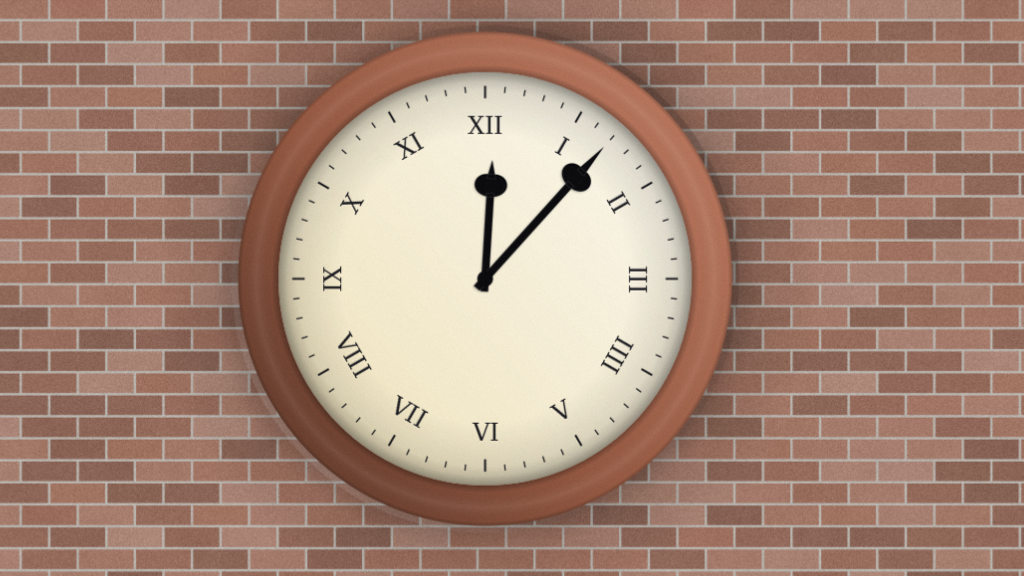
12:07
